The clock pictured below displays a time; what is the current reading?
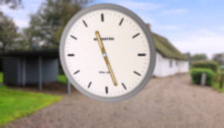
11:27
